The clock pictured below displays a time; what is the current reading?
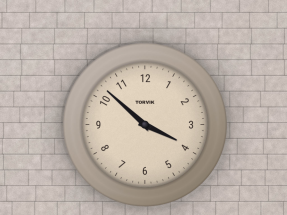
3:52
